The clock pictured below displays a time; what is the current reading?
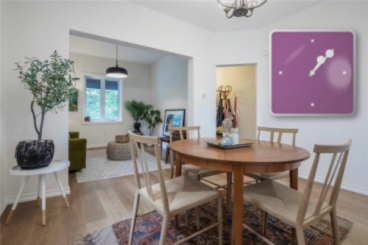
1:07
